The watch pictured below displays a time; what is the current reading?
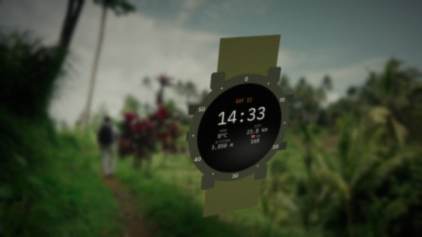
14:33
